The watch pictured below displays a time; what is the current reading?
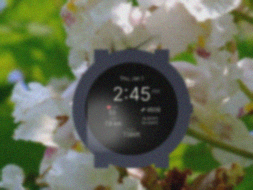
2:45
